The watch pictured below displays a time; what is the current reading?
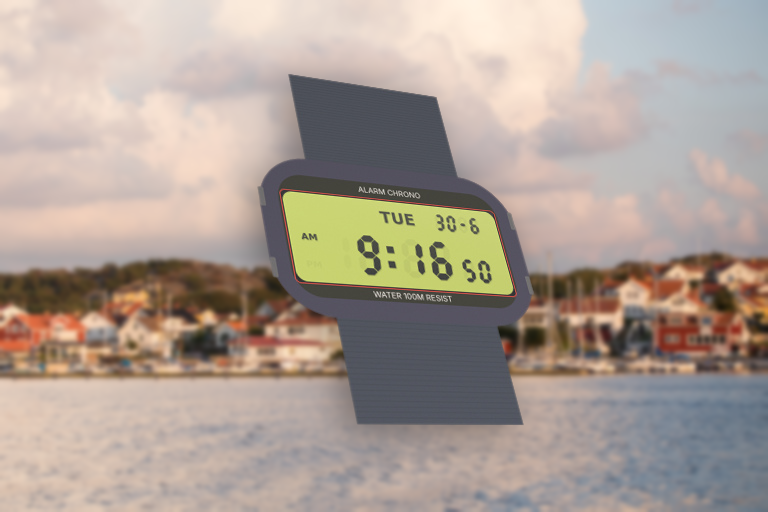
9:16:50
